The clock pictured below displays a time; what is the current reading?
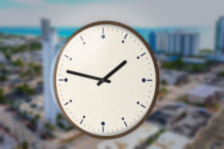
1:47
